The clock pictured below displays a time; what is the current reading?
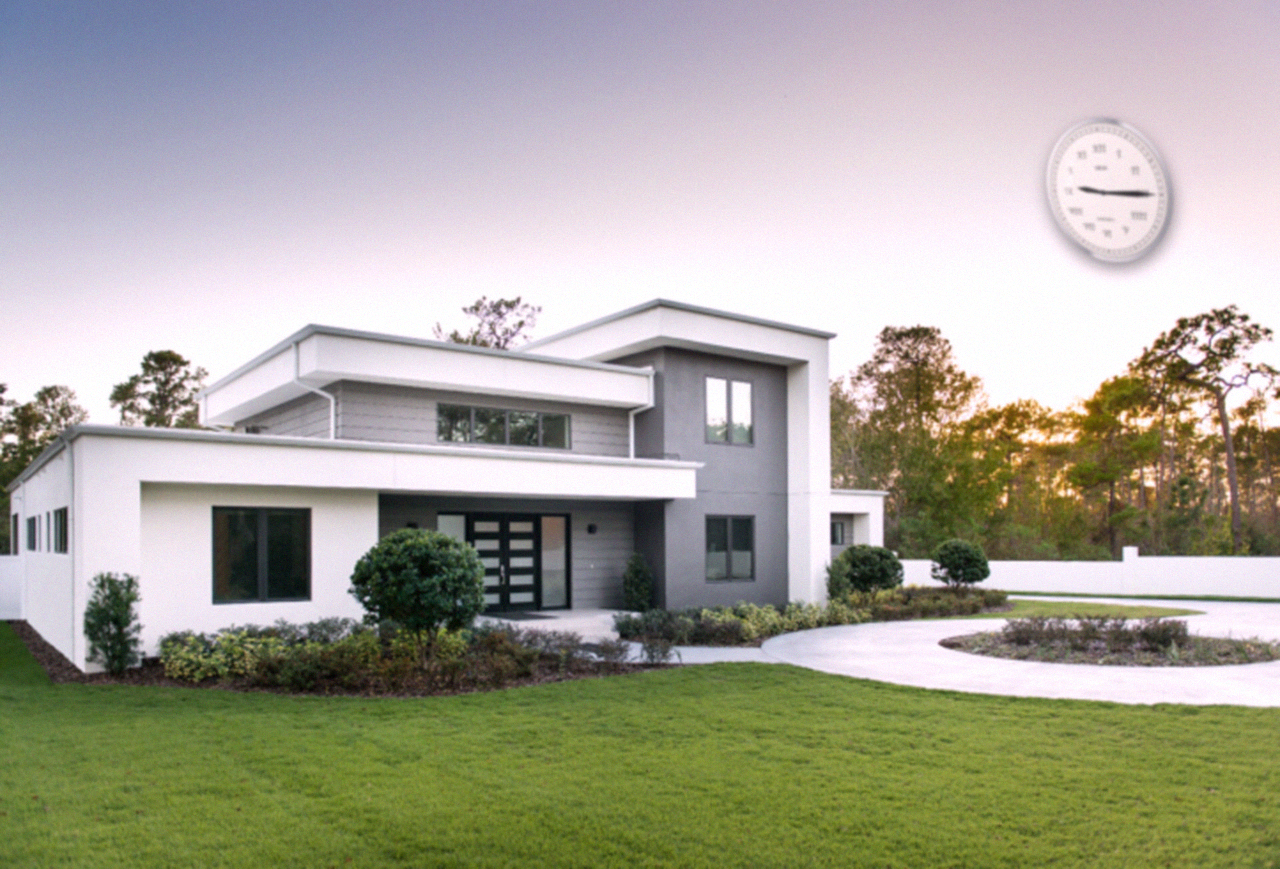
9:15
